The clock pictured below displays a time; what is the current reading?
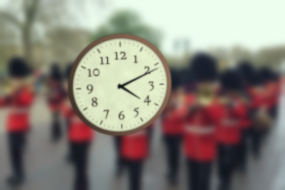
4:11
